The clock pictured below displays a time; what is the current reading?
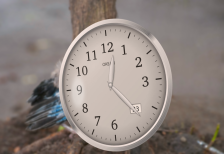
12:23
